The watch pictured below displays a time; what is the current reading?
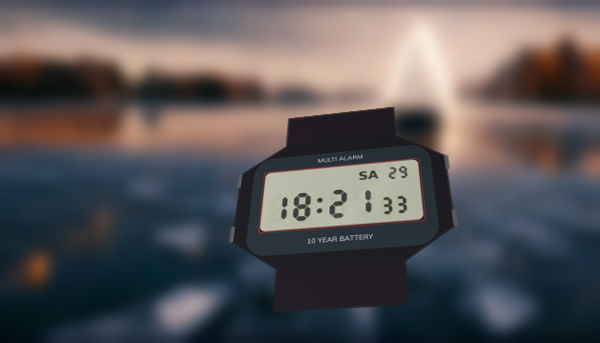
18:21:33
